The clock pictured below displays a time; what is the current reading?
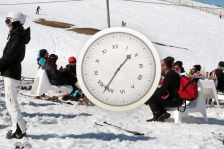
1:37
